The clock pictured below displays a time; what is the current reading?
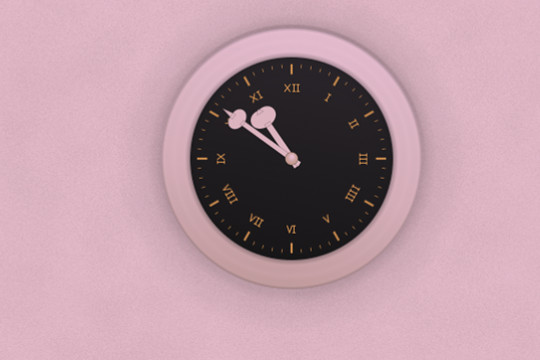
10:51
